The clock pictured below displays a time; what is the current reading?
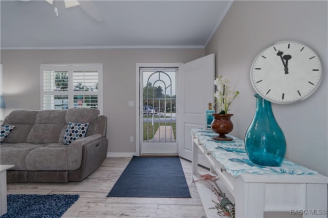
11:56
